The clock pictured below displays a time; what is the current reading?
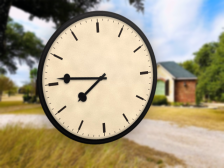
7:46
